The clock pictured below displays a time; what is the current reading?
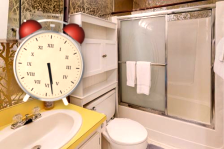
5:28
